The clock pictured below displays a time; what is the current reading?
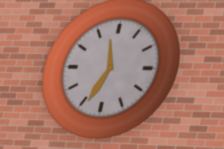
11:34
